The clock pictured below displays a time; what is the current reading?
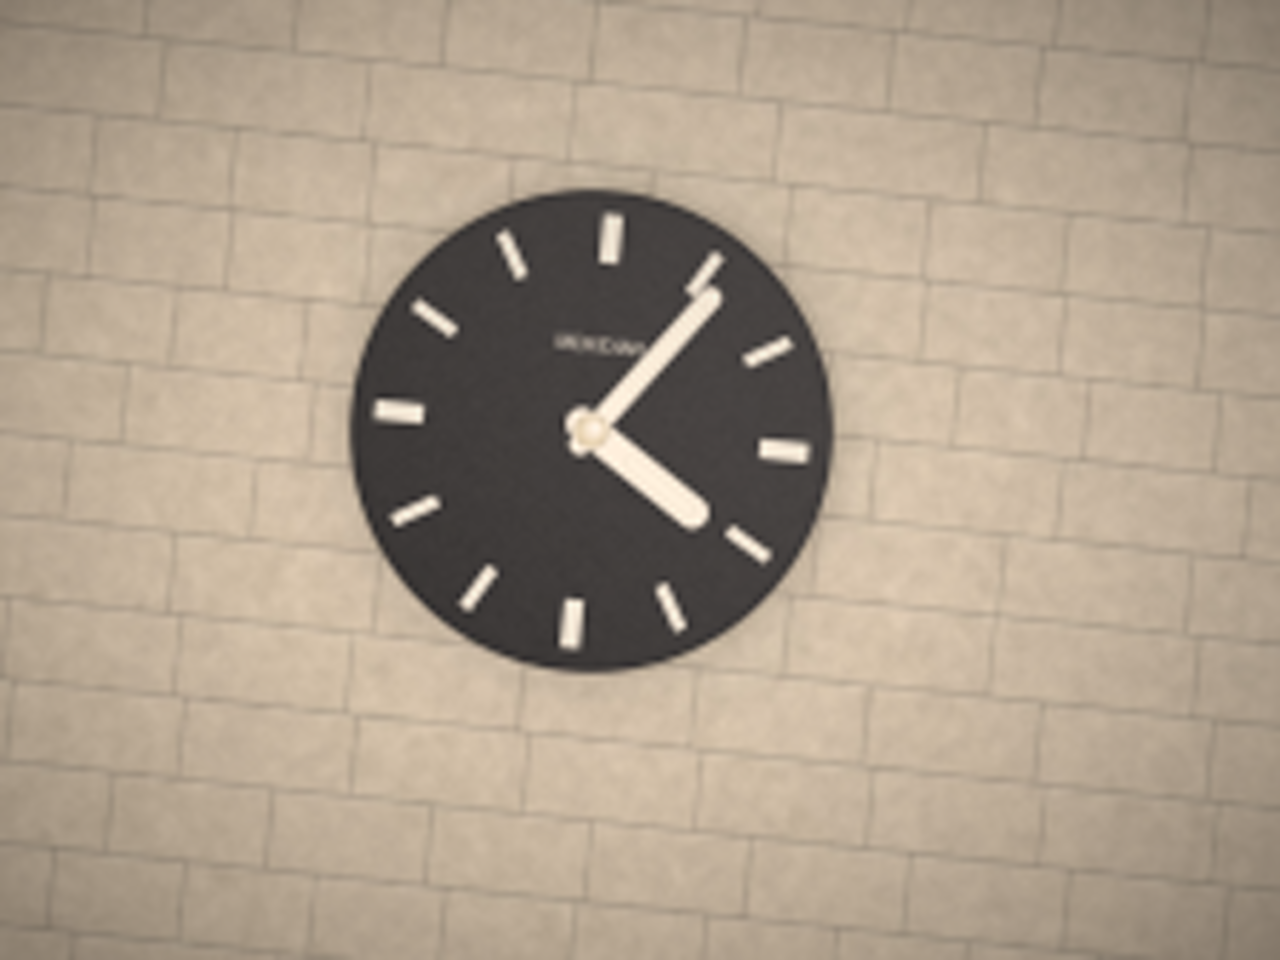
4:06
